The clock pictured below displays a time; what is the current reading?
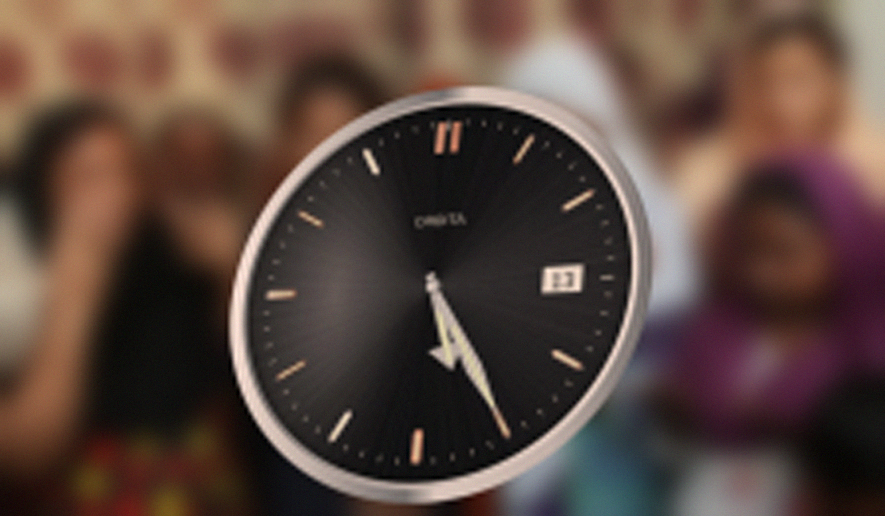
5:25
